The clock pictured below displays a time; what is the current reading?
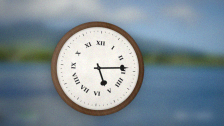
5:14
